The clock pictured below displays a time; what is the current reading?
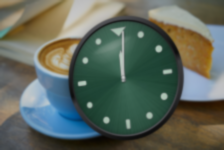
12:01
